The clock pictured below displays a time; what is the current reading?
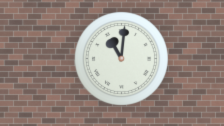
11:01
